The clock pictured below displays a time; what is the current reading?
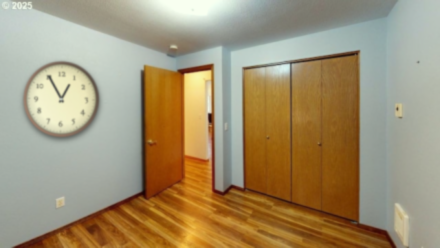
12:55
